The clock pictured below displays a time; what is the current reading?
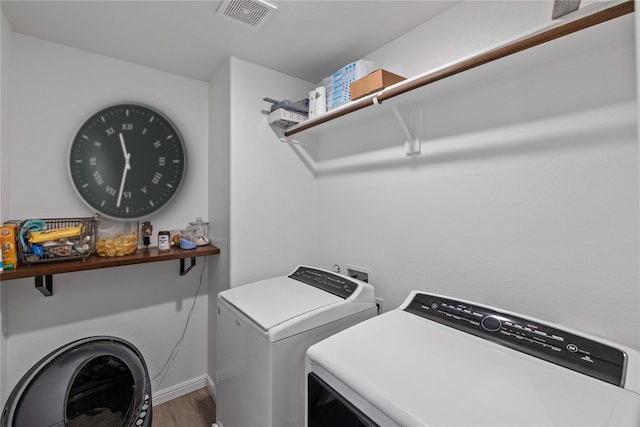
11:32
